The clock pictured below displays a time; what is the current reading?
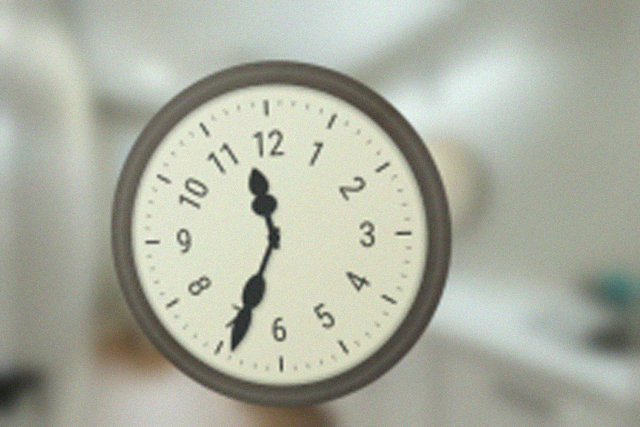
11:34
